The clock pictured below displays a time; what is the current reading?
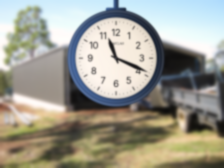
11:19
